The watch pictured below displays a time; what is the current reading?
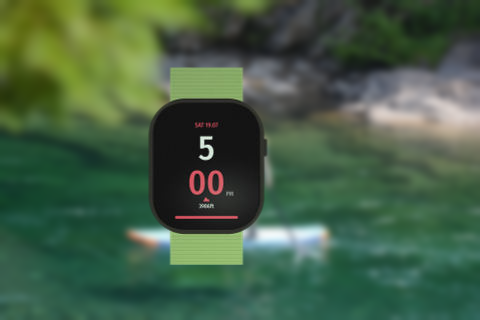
5:00
